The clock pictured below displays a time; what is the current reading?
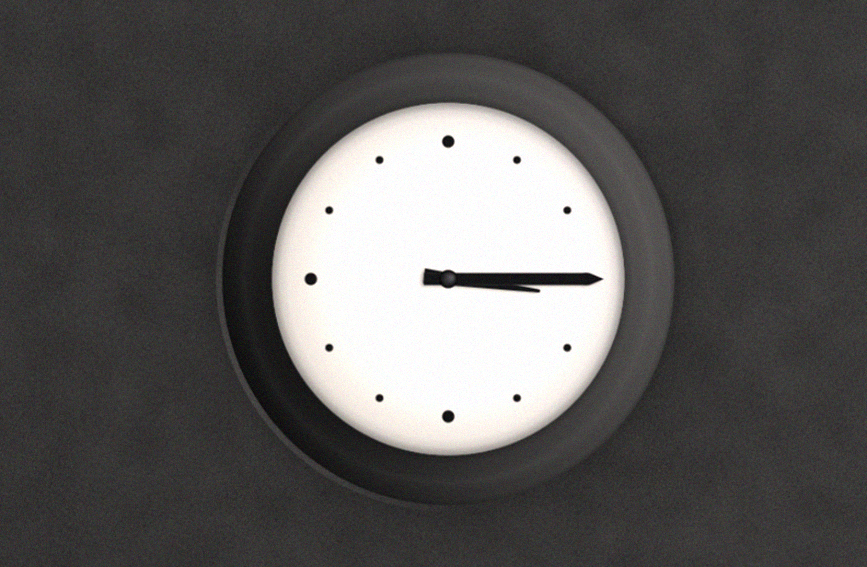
3:15
